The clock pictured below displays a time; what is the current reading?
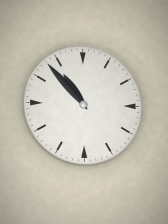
10:53
